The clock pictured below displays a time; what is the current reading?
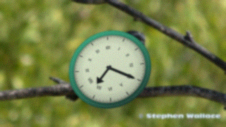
7:20
